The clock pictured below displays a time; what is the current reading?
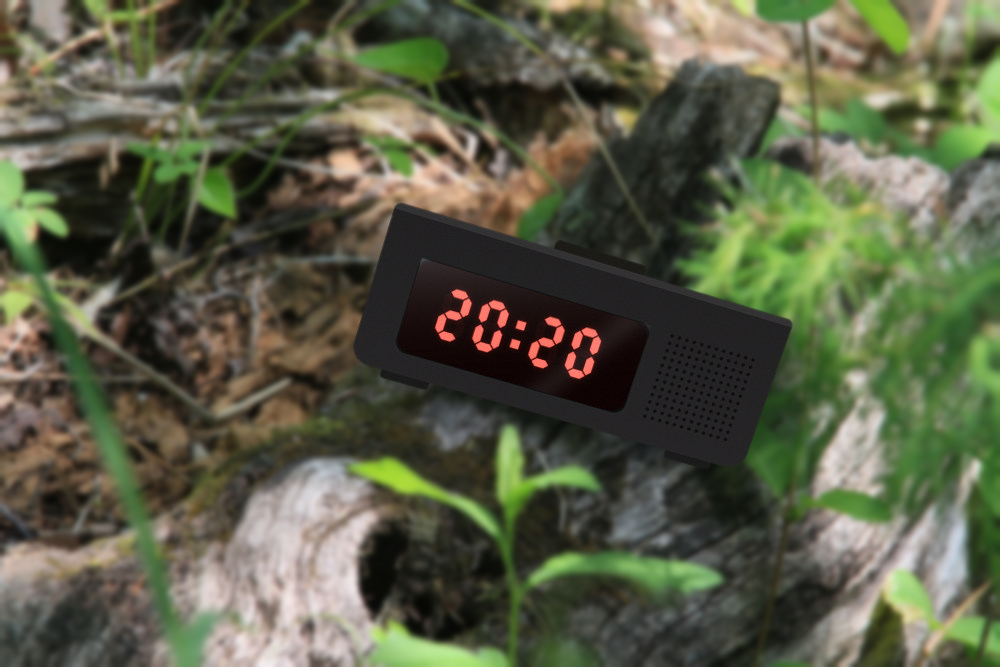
20:20
